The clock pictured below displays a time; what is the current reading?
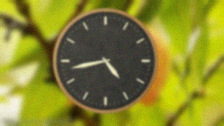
4:43
